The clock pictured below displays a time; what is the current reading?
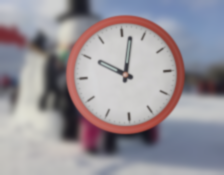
10:02
